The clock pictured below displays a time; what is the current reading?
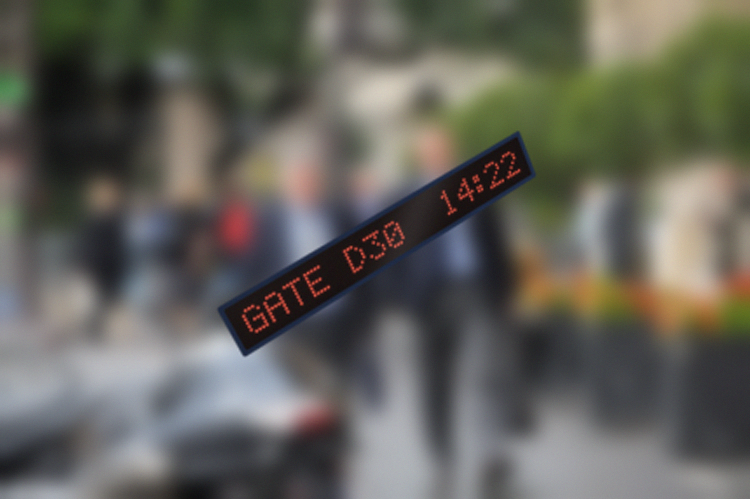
14:22
